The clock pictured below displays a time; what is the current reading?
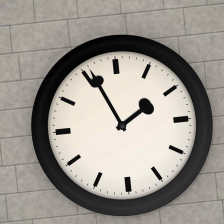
1:56
